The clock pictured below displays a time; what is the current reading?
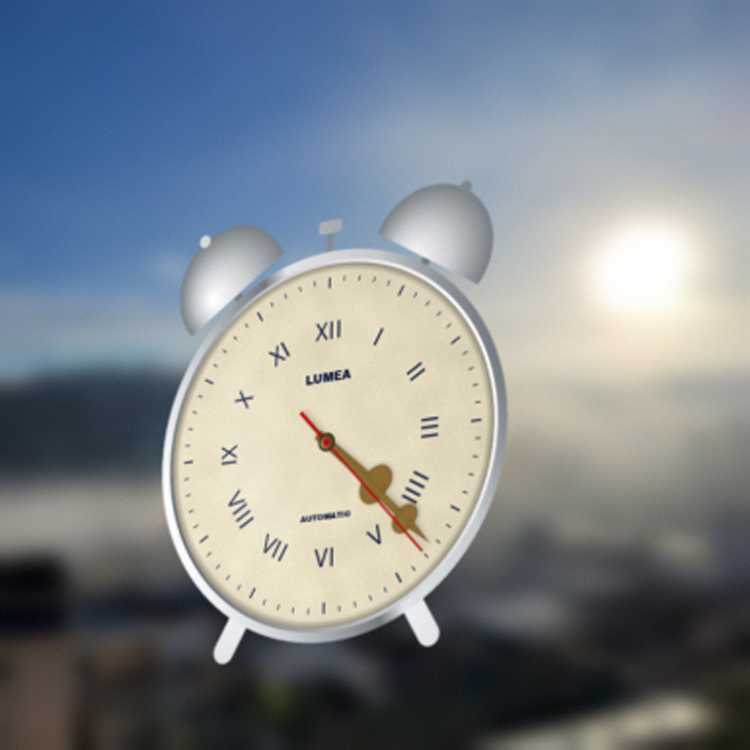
4:22:23
